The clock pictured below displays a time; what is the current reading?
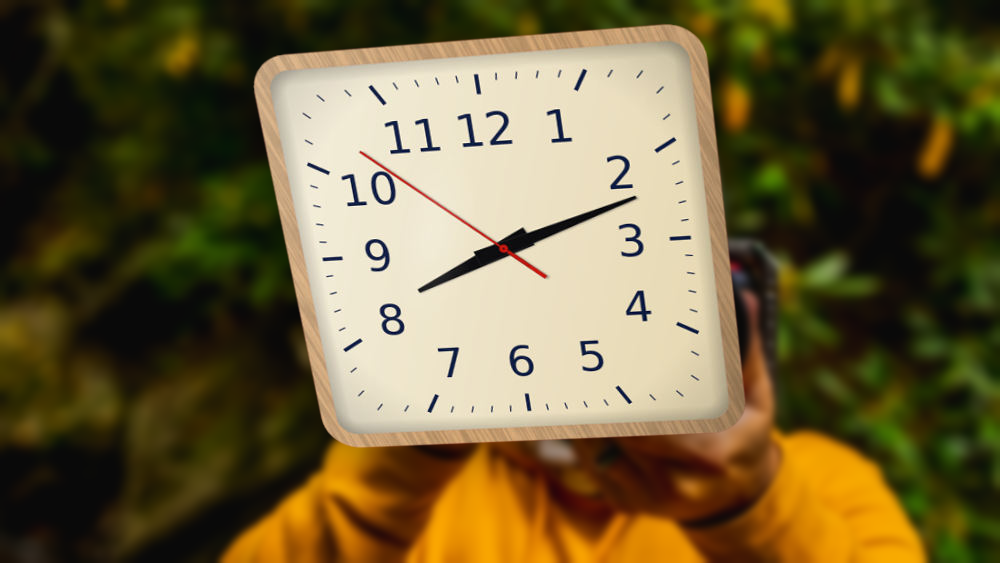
8:11:52
